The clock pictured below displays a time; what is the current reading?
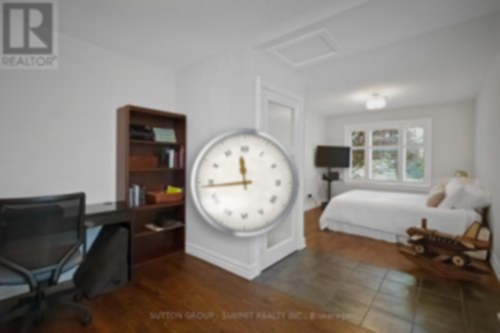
11:44
